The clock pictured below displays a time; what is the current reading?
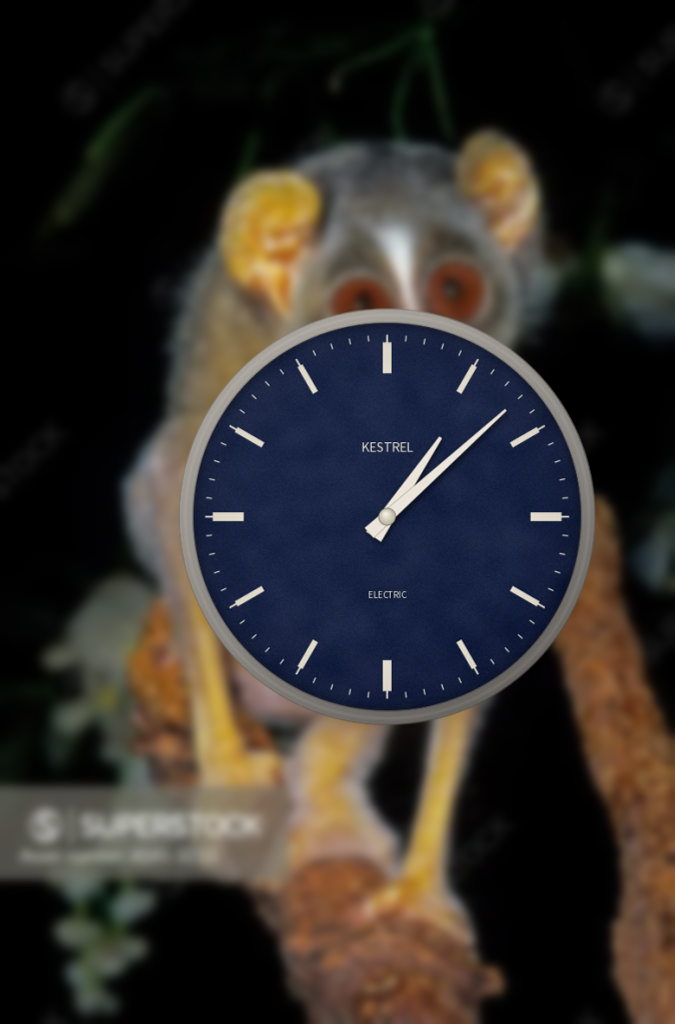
1:08
